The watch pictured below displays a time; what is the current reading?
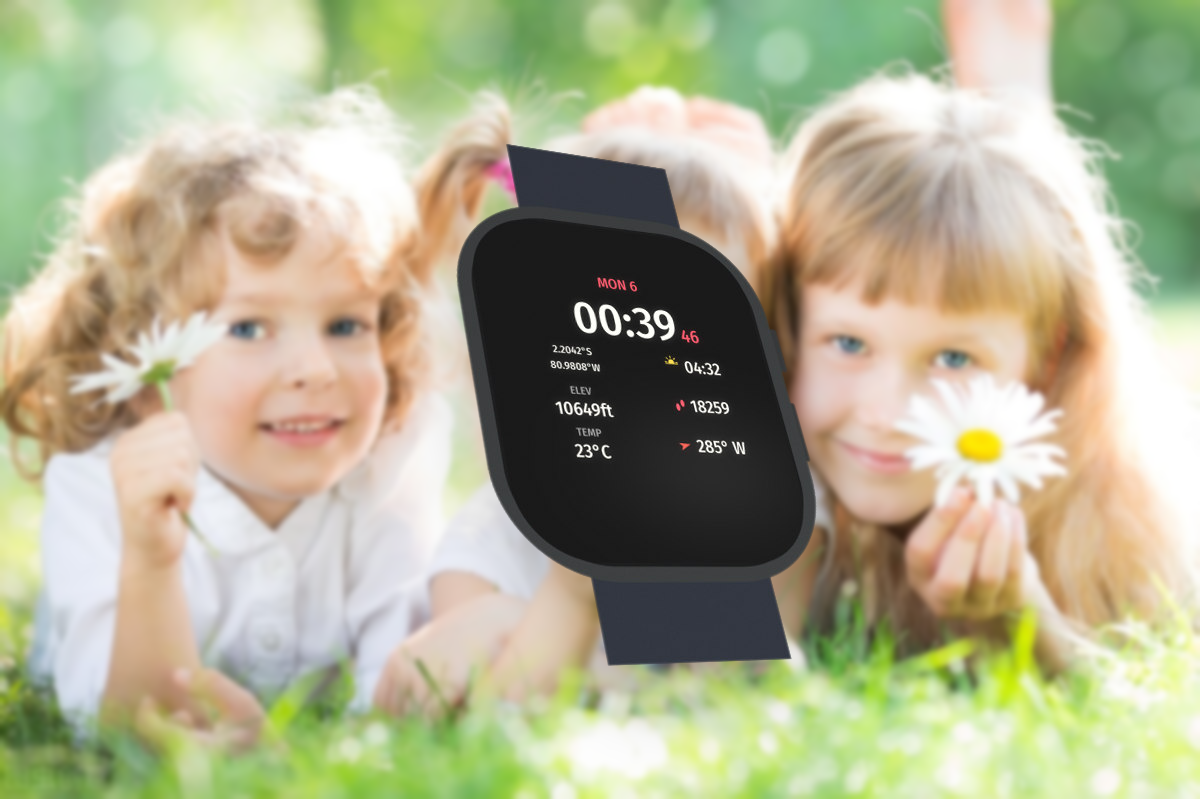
0:39:46
